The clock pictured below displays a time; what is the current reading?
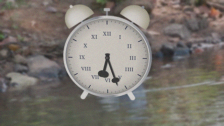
6:27
